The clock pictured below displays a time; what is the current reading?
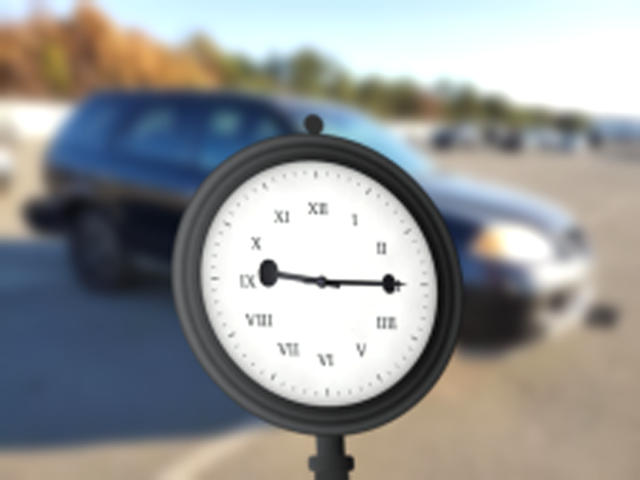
9:15
